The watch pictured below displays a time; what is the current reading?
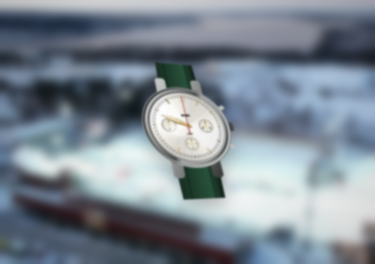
9:49
